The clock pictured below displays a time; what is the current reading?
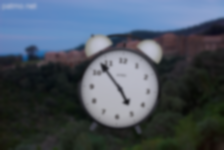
4:53
